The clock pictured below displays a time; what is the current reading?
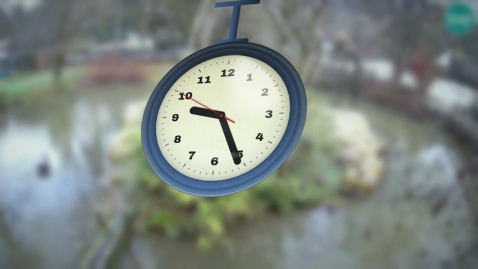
9:25:50
